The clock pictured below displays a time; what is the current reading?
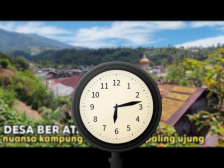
6:13
